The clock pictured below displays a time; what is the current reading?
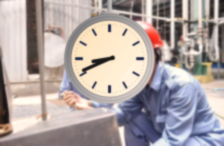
8:41
